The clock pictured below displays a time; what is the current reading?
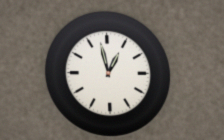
12:58
